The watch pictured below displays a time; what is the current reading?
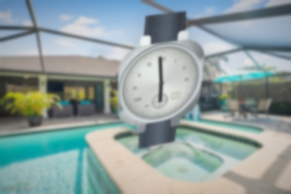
5:59
